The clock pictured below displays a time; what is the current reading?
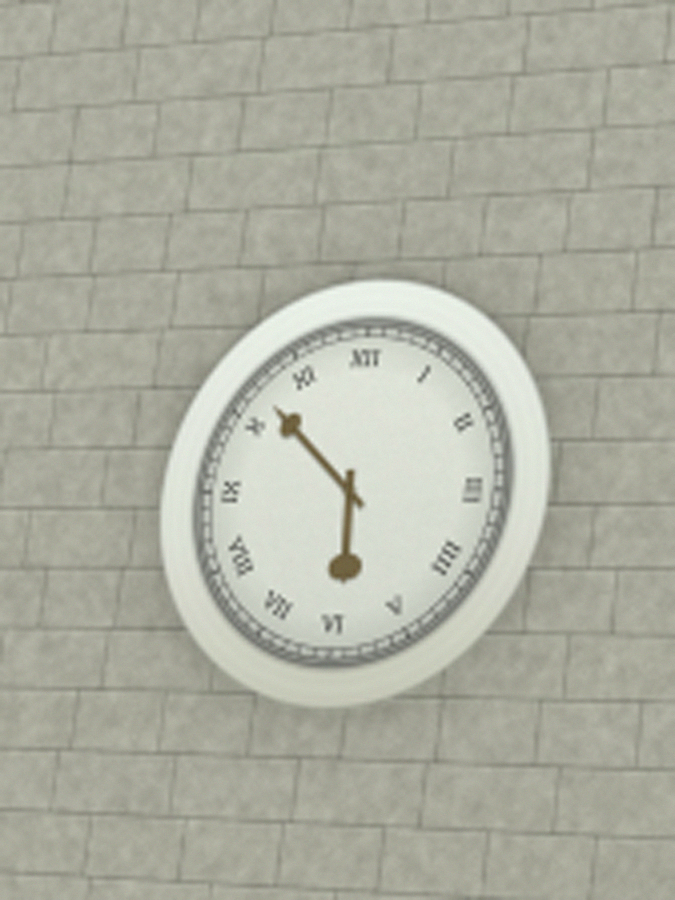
5:52
